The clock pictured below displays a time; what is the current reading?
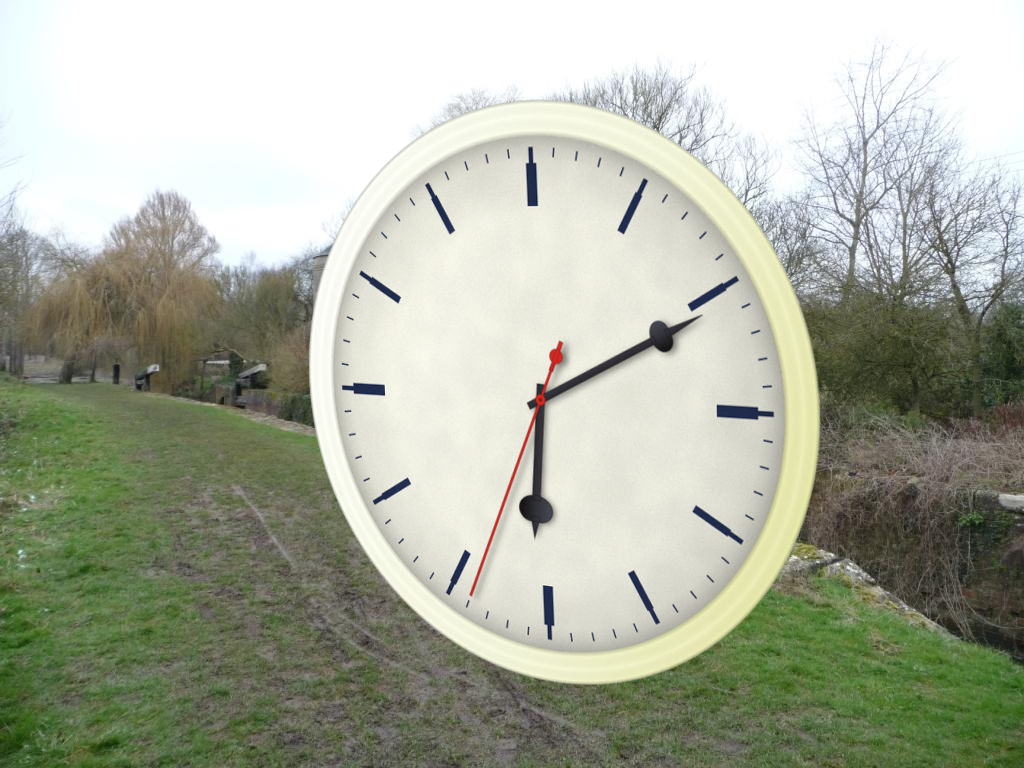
6:10:34
